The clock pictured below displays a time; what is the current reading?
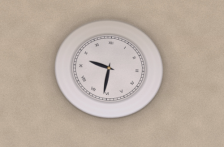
9:31
